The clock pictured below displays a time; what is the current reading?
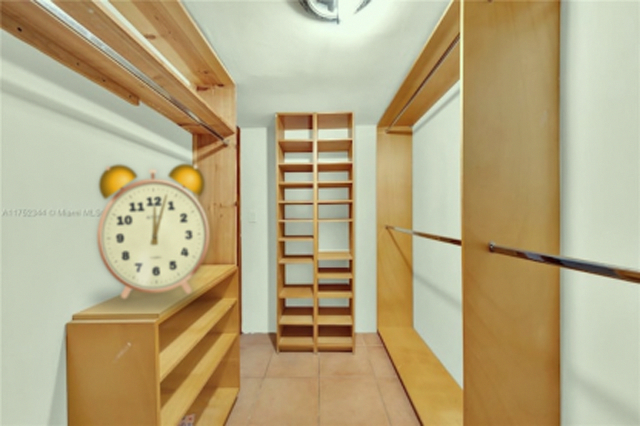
12:03
